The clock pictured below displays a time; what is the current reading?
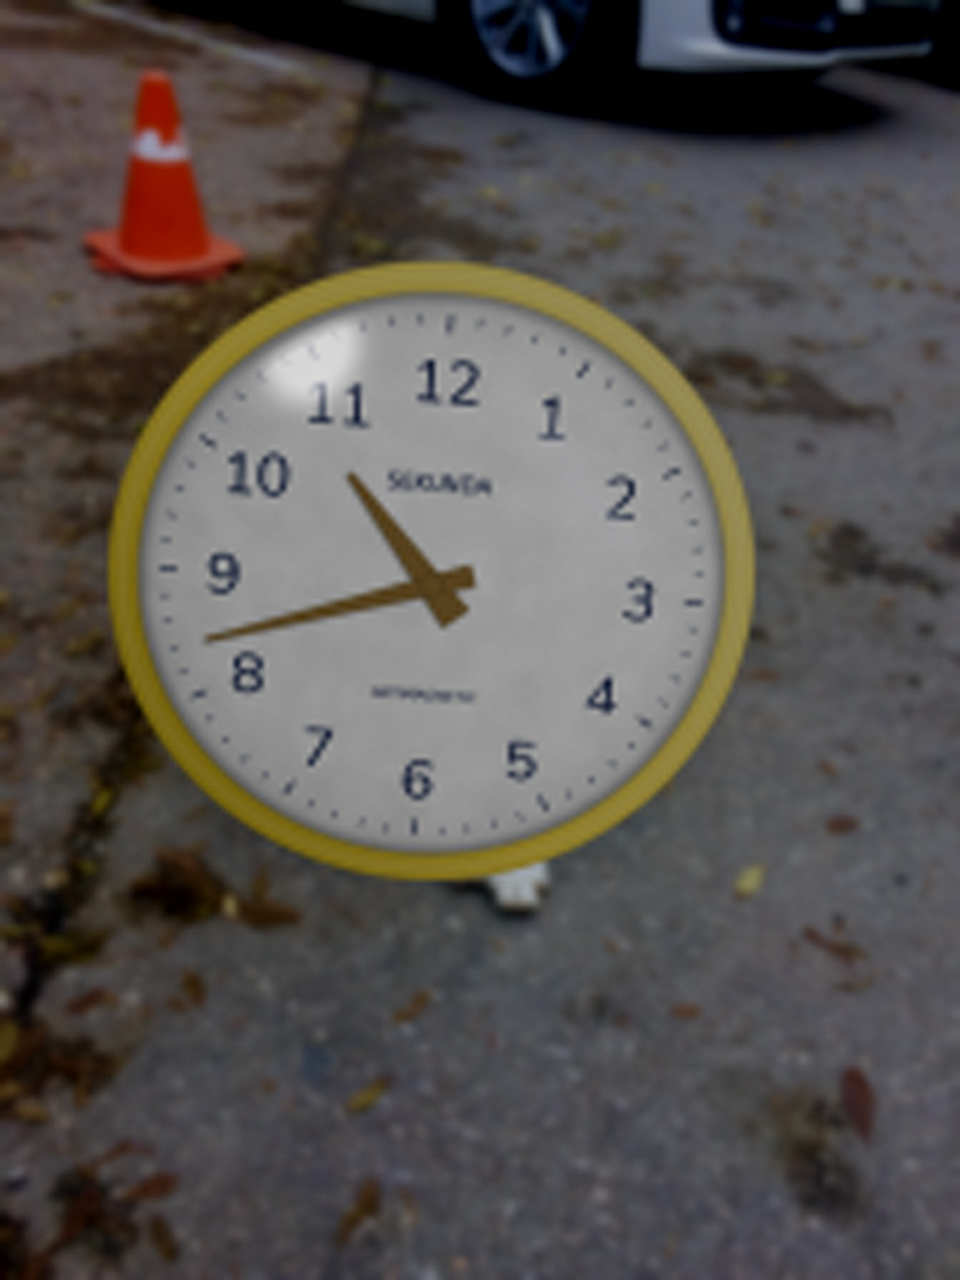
10:42
